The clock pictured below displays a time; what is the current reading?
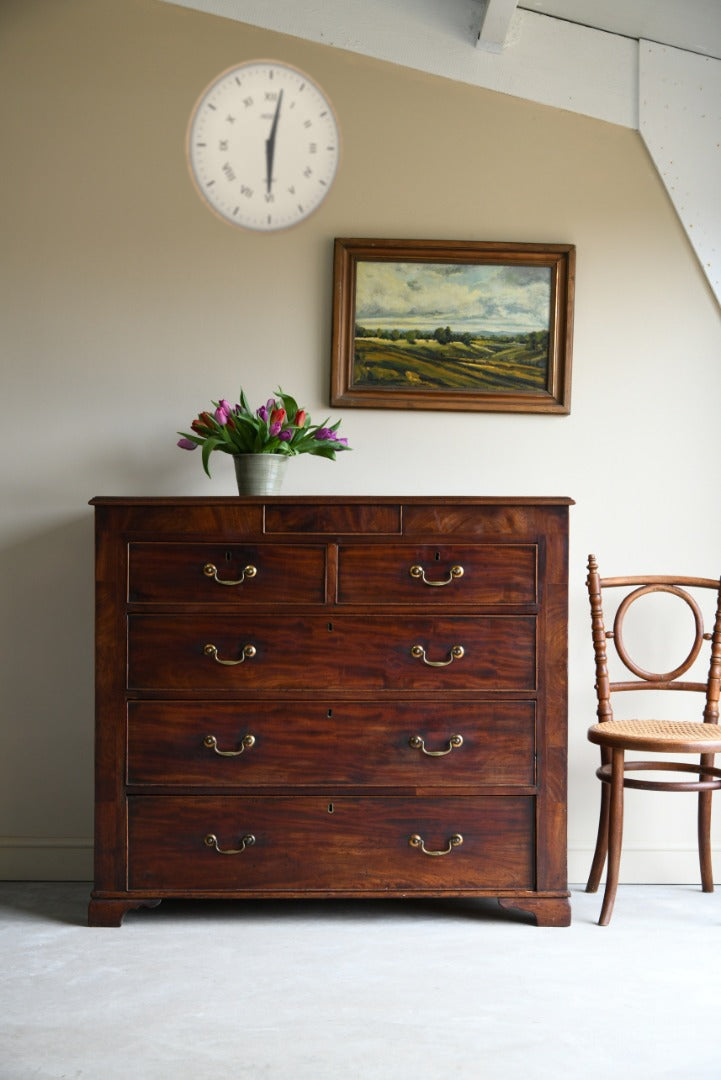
6:02
